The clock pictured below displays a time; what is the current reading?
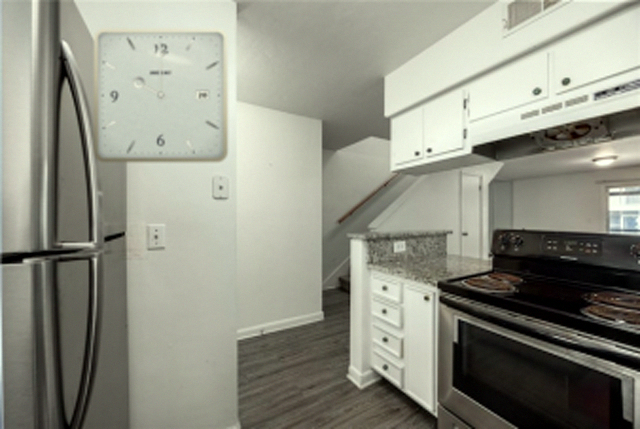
10:00
